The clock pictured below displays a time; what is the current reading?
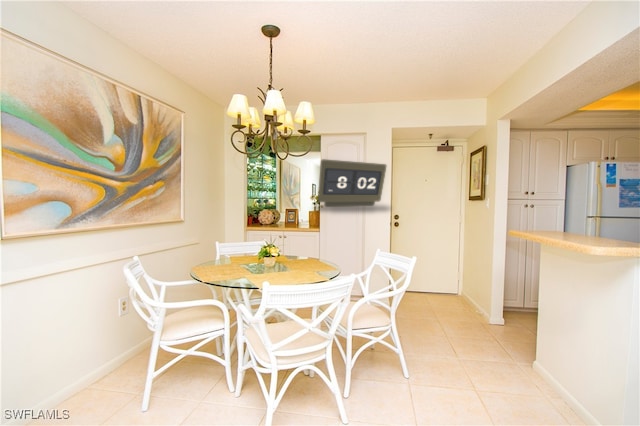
8:02
